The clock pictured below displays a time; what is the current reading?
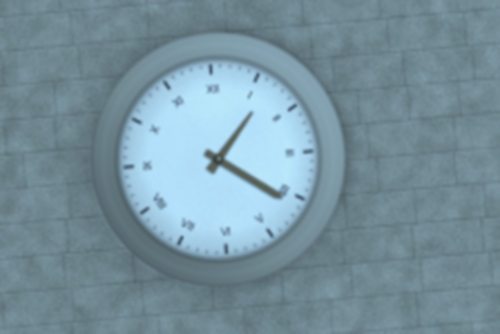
1:21
